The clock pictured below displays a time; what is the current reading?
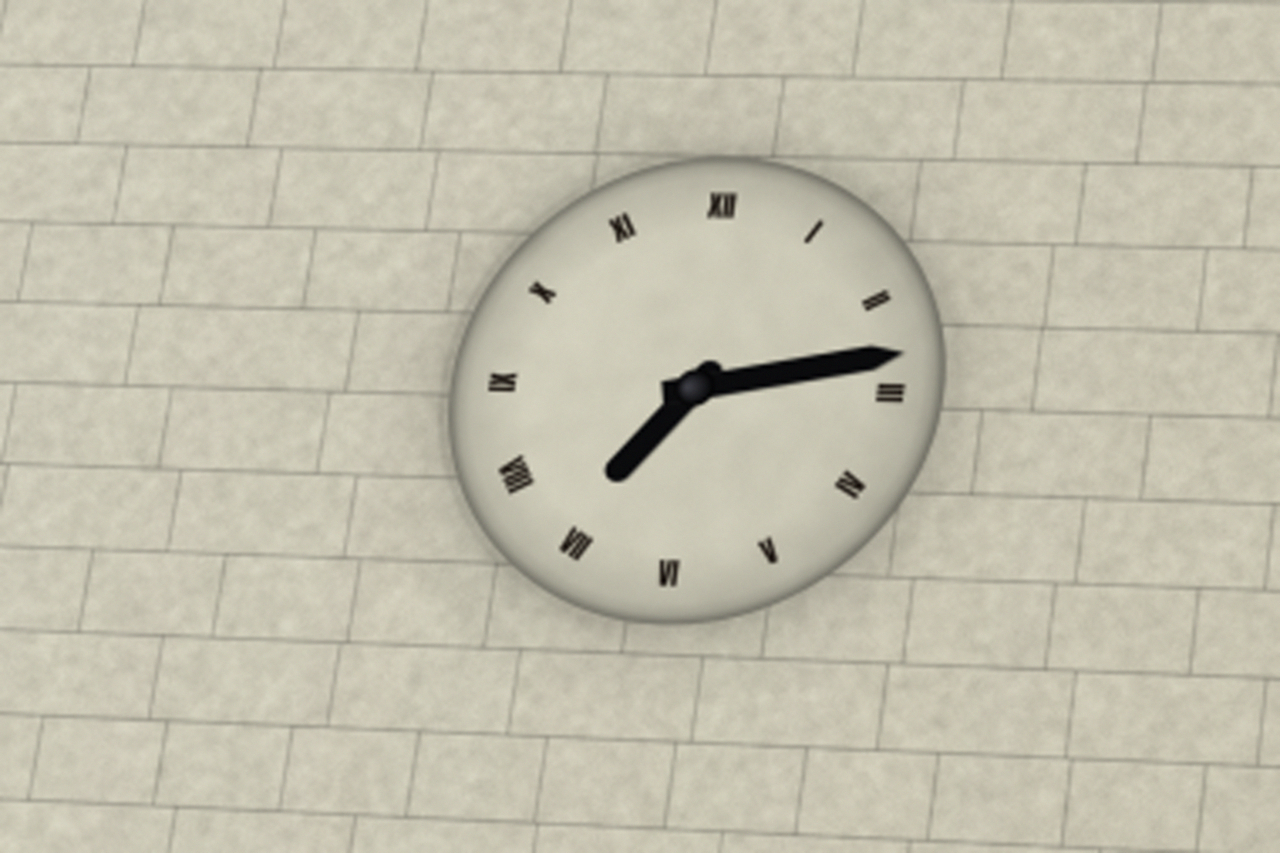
7:13
